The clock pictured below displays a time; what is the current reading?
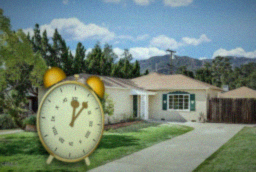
12:06
